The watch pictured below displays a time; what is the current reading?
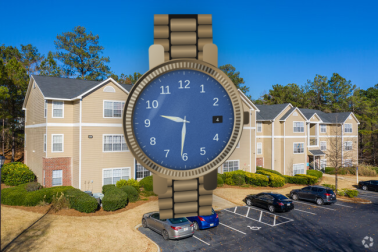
9:31
